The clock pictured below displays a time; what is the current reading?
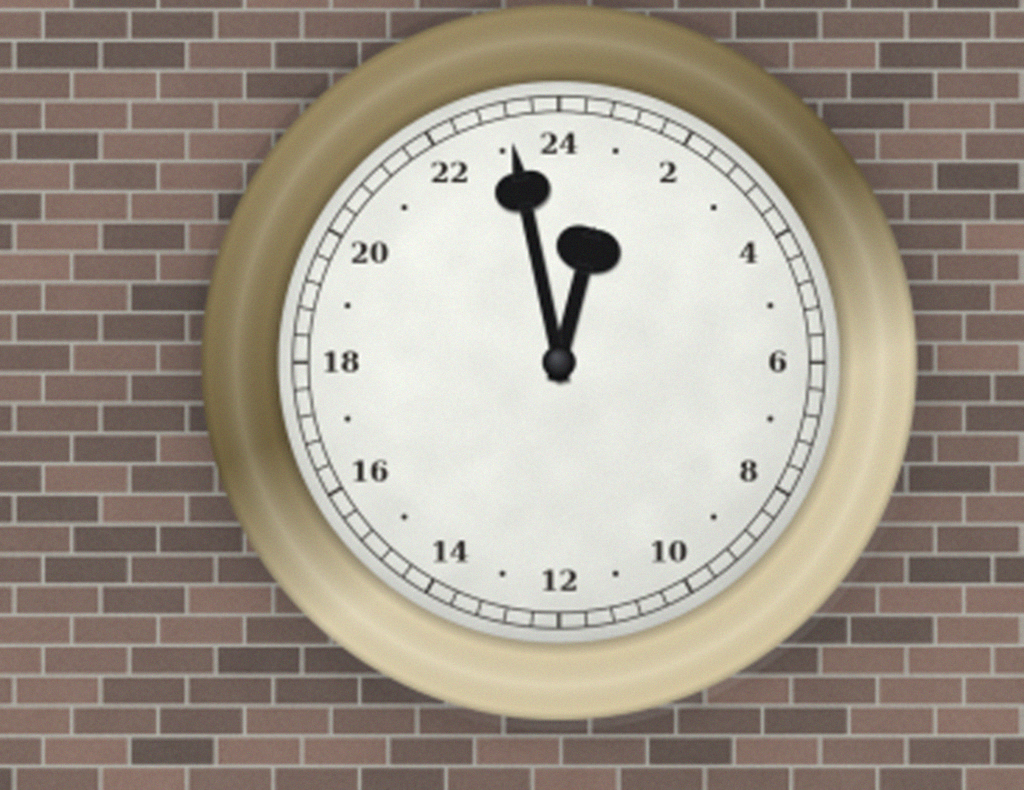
0:58
